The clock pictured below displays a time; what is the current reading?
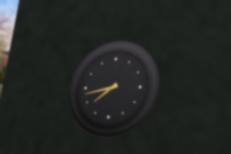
7:43
